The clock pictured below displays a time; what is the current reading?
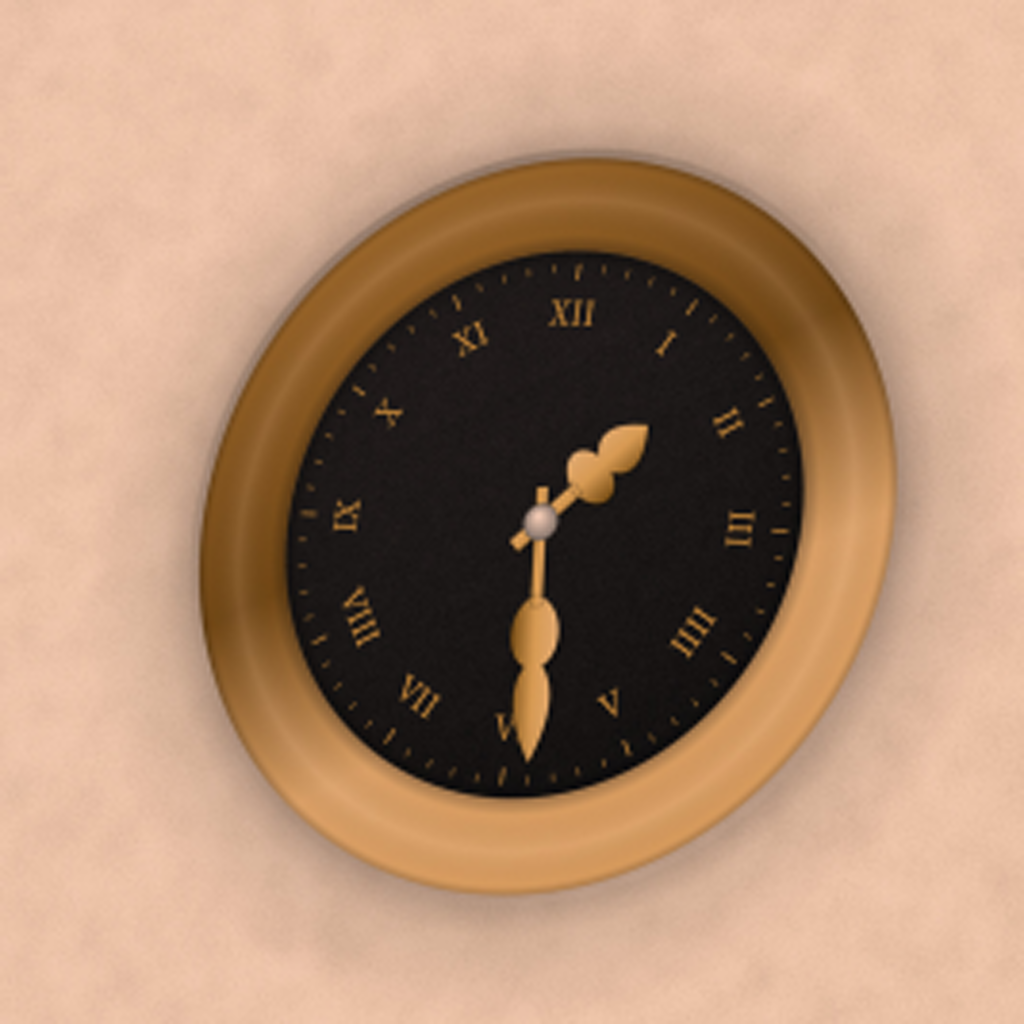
1:29
